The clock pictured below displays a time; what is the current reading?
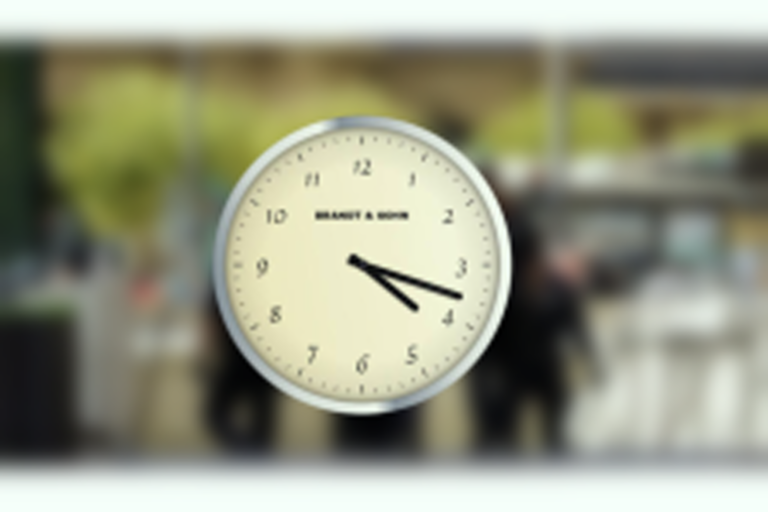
4:18
